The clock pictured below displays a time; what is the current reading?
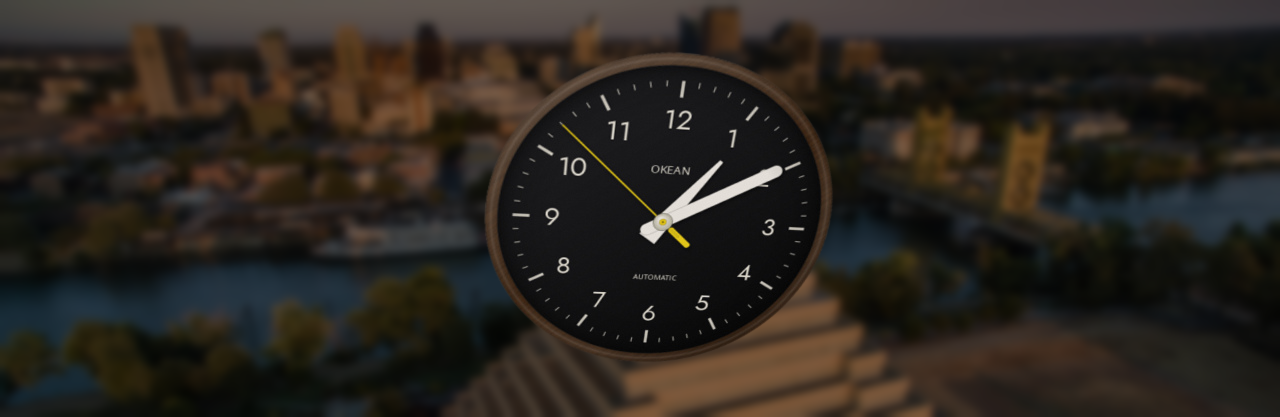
1:09:52
